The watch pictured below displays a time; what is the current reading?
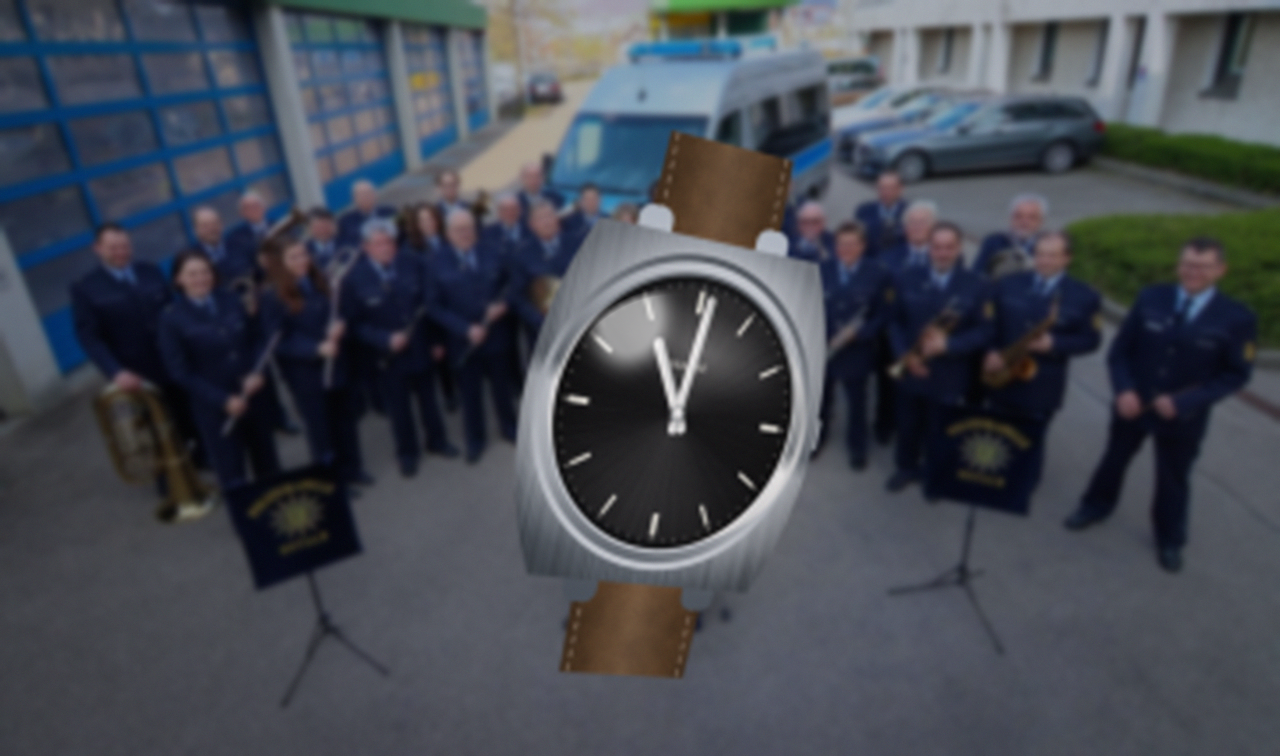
11:01
